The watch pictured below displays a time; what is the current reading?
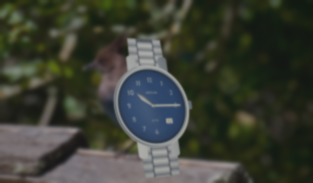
10:15
